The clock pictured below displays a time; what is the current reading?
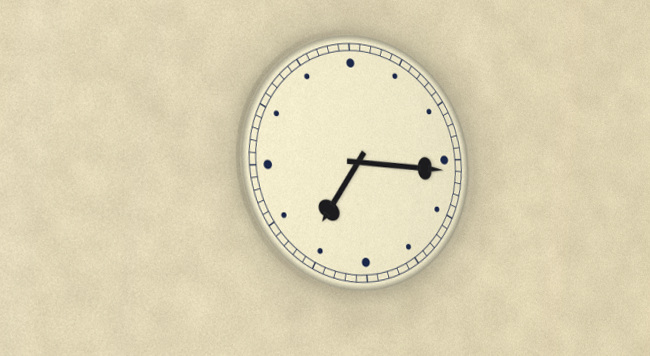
7:16
